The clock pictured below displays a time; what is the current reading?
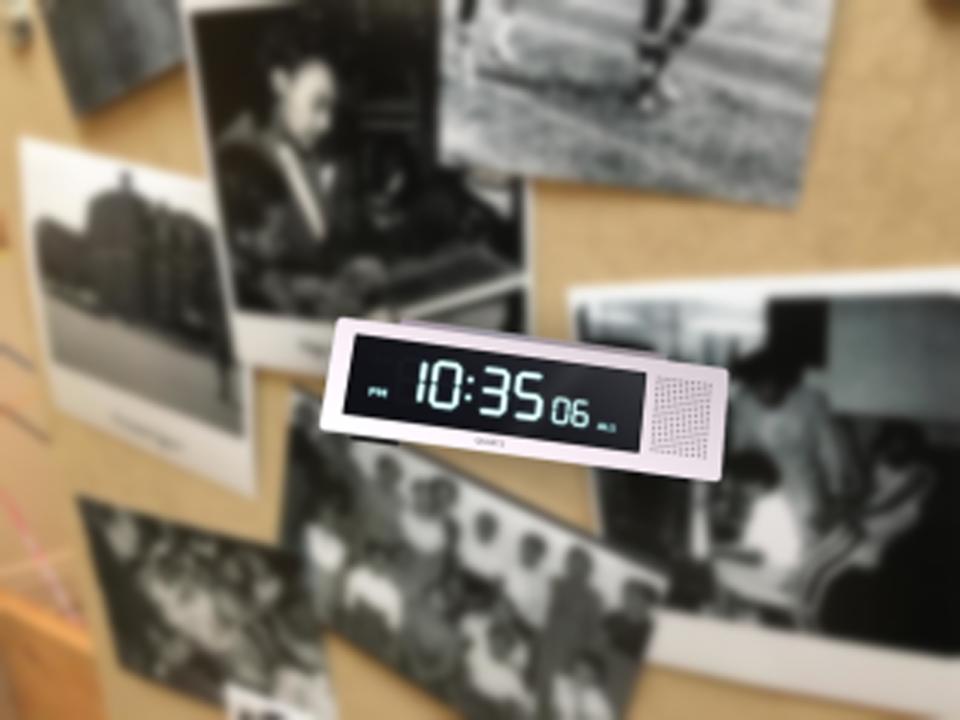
10:35:06
